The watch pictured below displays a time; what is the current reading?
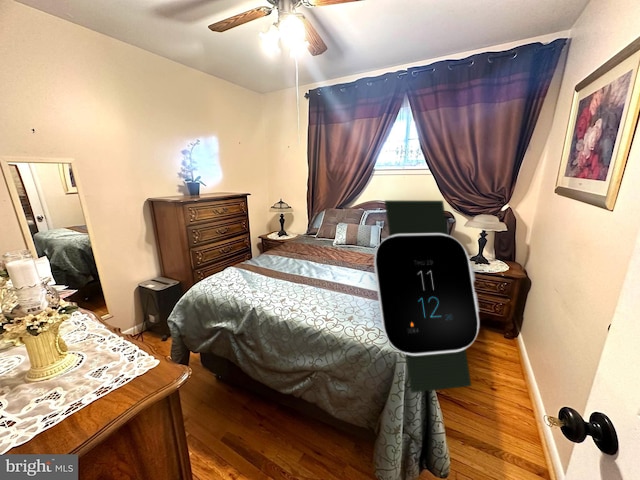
11:12
